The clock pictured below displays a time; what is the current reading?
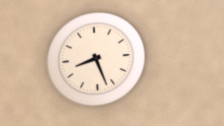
8:27
